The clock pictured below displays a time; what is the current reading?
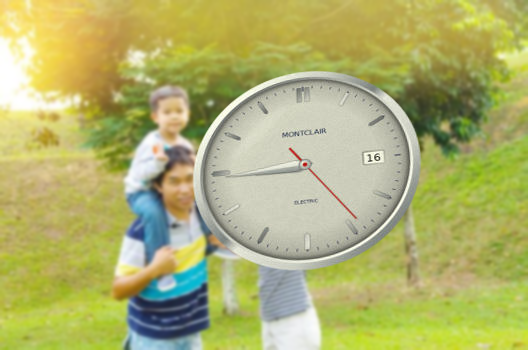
8:44:24
